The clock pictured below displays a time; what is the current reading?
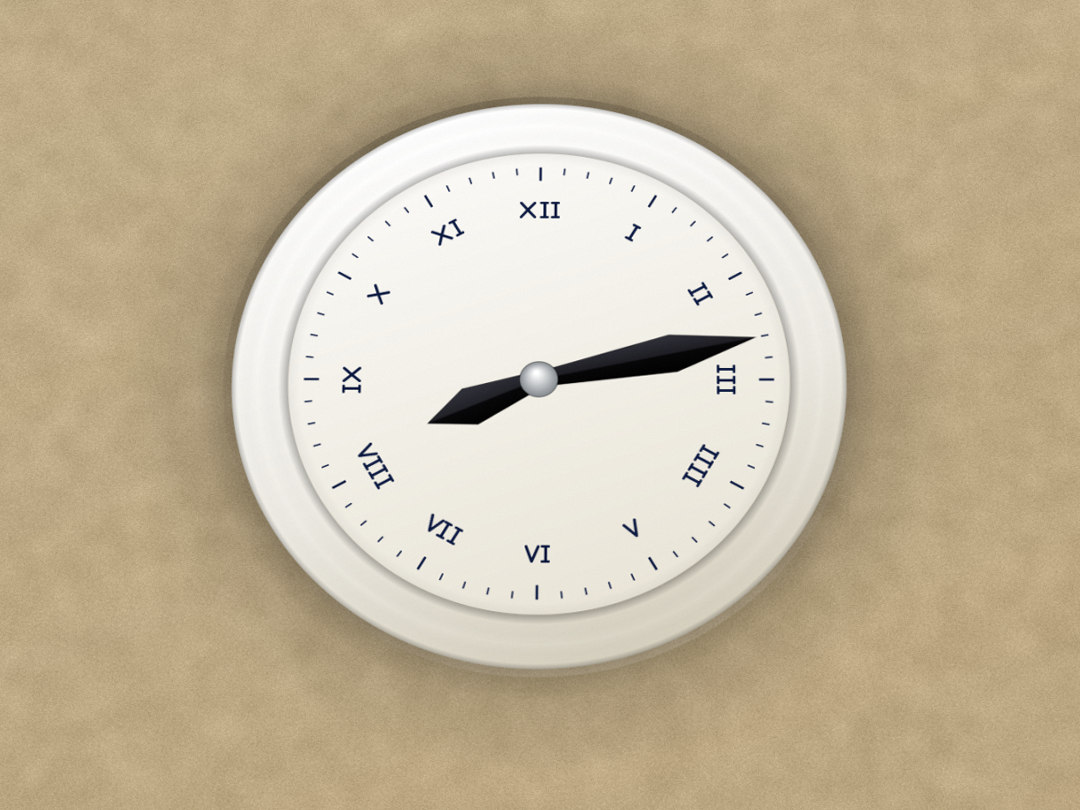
8:13
